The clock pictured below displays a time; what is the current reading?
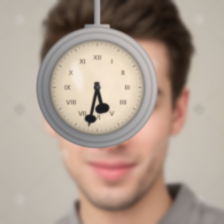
5:32
